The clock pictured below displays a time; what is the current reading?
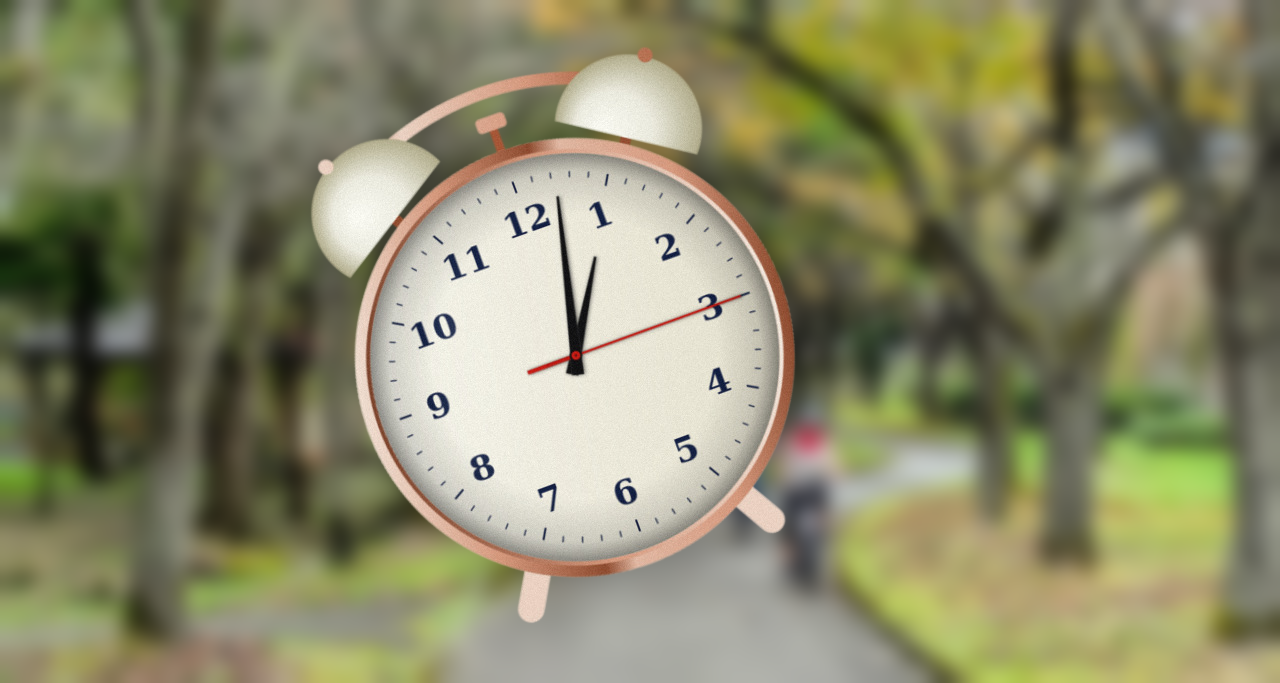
1:02:15
